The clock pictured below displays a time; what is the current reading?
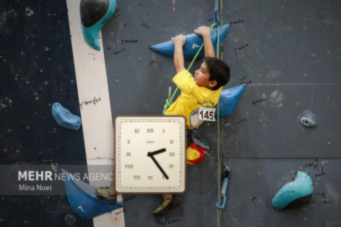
2:24
